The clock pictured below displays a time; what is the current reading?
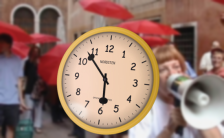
5:53
